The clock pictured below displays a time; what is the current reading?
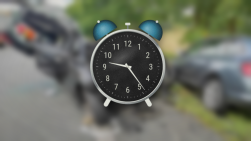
9:24
